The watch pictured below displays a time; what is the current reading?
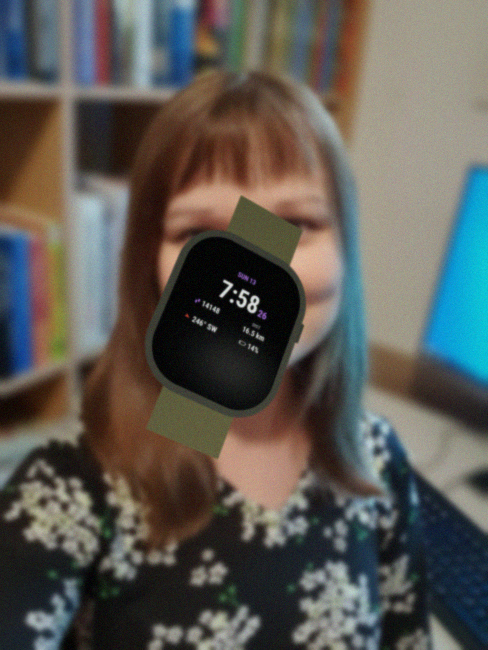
7:58:26
